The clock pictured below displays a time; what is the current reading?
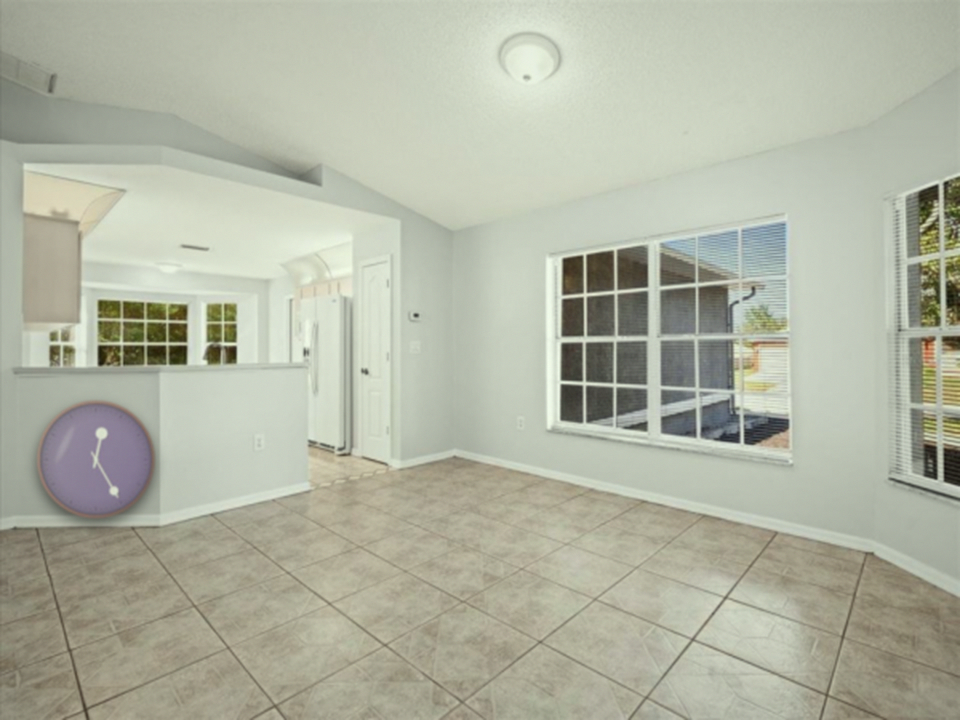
12:25
